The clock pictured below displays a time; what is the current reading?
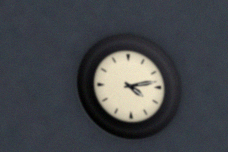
4:13
